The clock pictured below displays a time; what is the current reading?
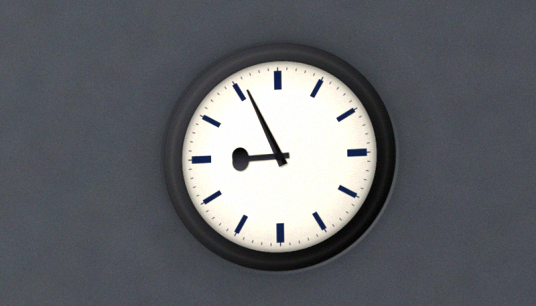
8:56
